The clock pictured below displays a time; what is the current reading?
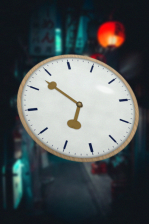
6:53
